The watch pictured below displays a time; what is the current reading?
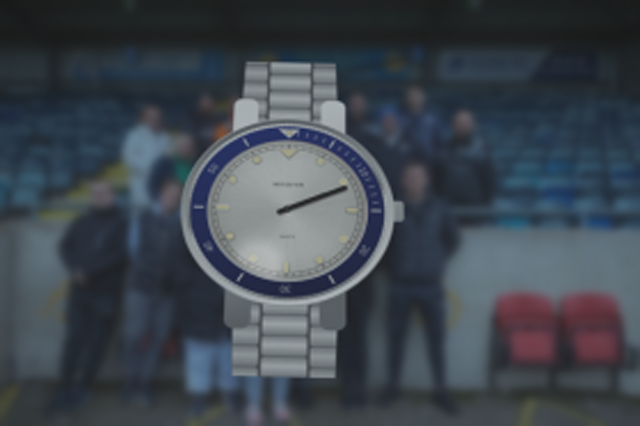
2:11
